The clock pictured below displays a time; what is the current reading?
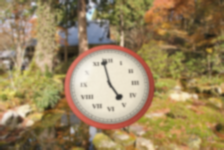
4:58
